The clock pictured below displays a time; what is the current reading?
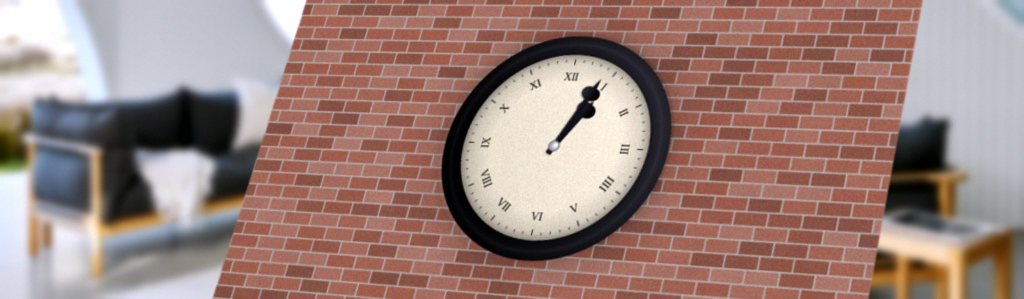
1:04
